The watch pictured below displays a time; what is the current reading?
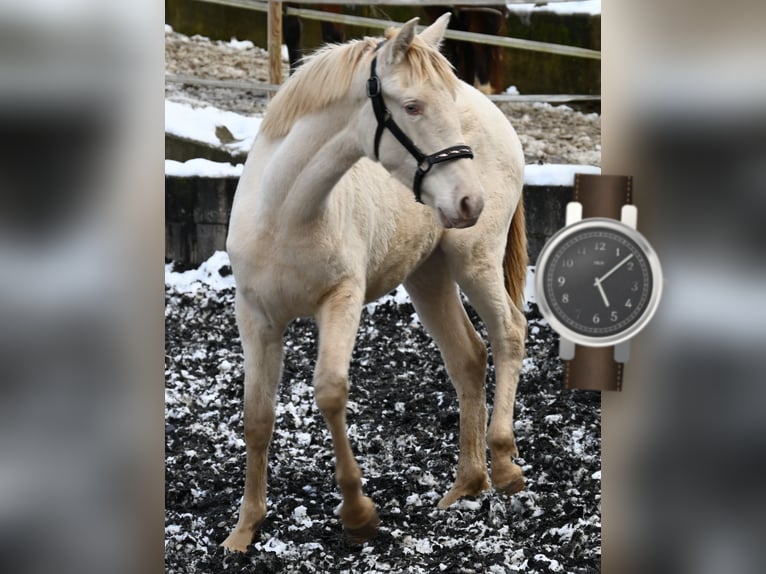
5:08
